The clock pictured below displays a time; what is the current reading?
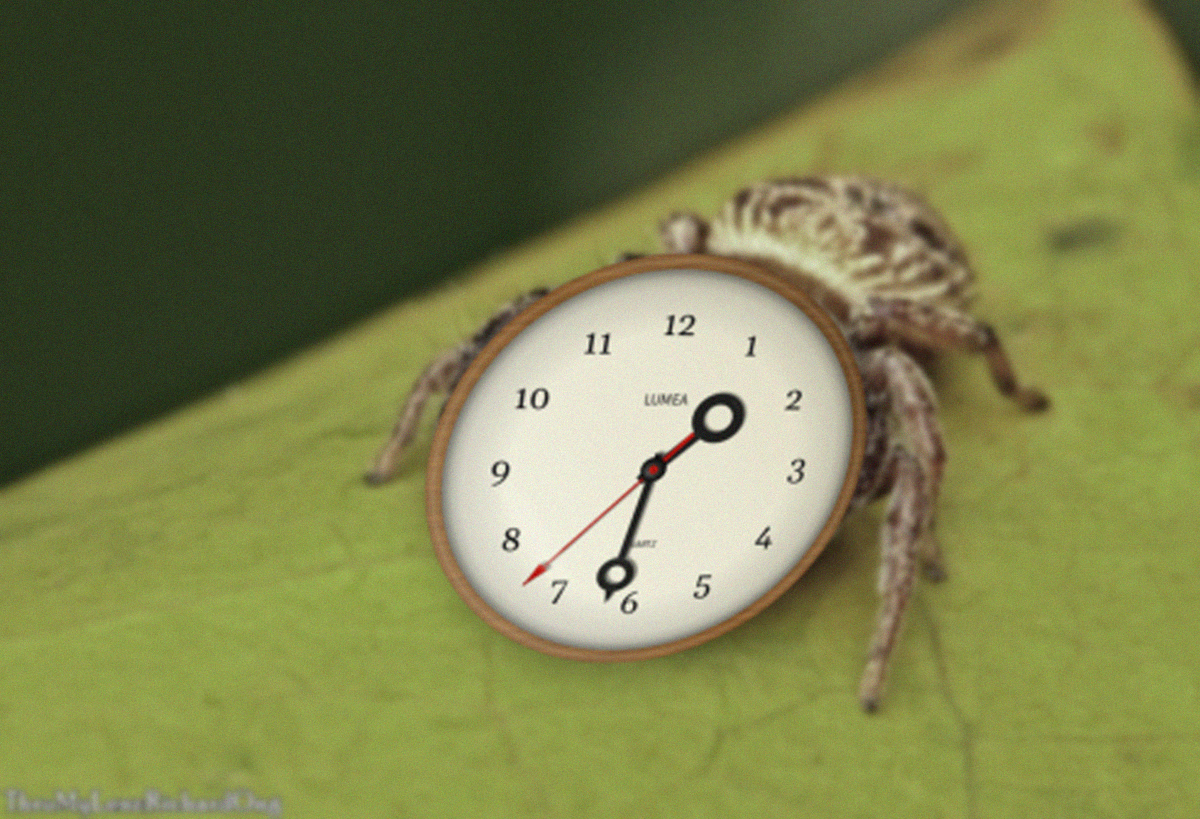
1:31:37
